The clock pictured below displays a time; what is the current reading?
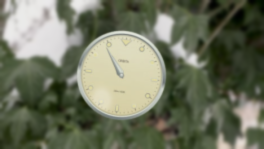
10:54
